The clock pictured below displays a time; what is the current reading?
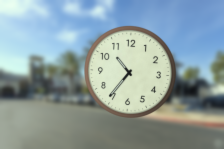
10:36
